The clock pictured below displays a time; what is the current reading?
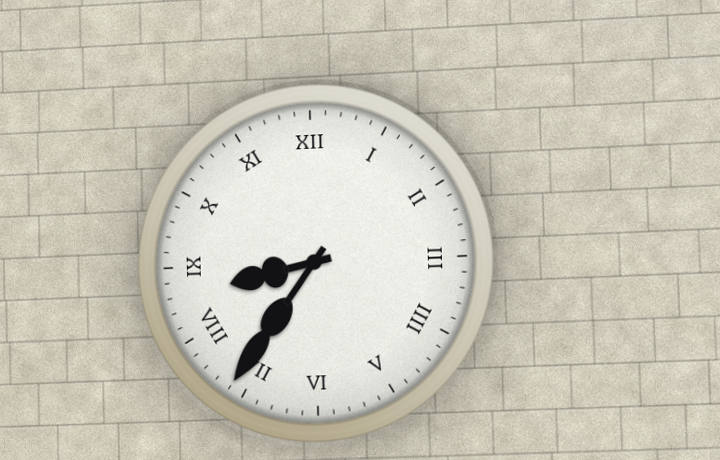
8:36
